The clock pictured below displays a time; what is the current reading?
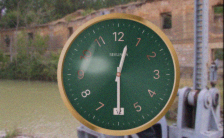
12:30
